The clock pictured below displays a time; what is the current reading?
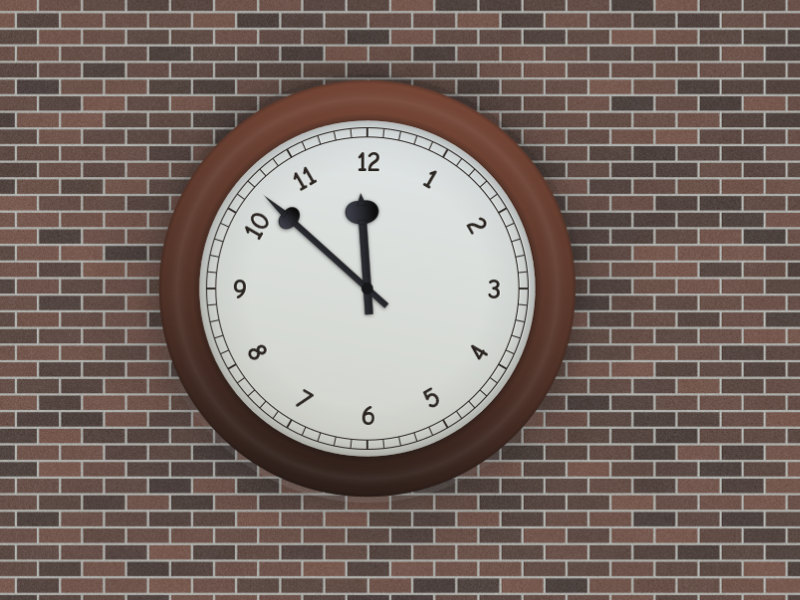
11:52
